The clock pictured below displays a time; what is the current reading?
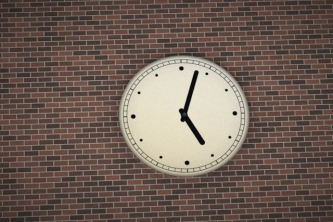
5:03
